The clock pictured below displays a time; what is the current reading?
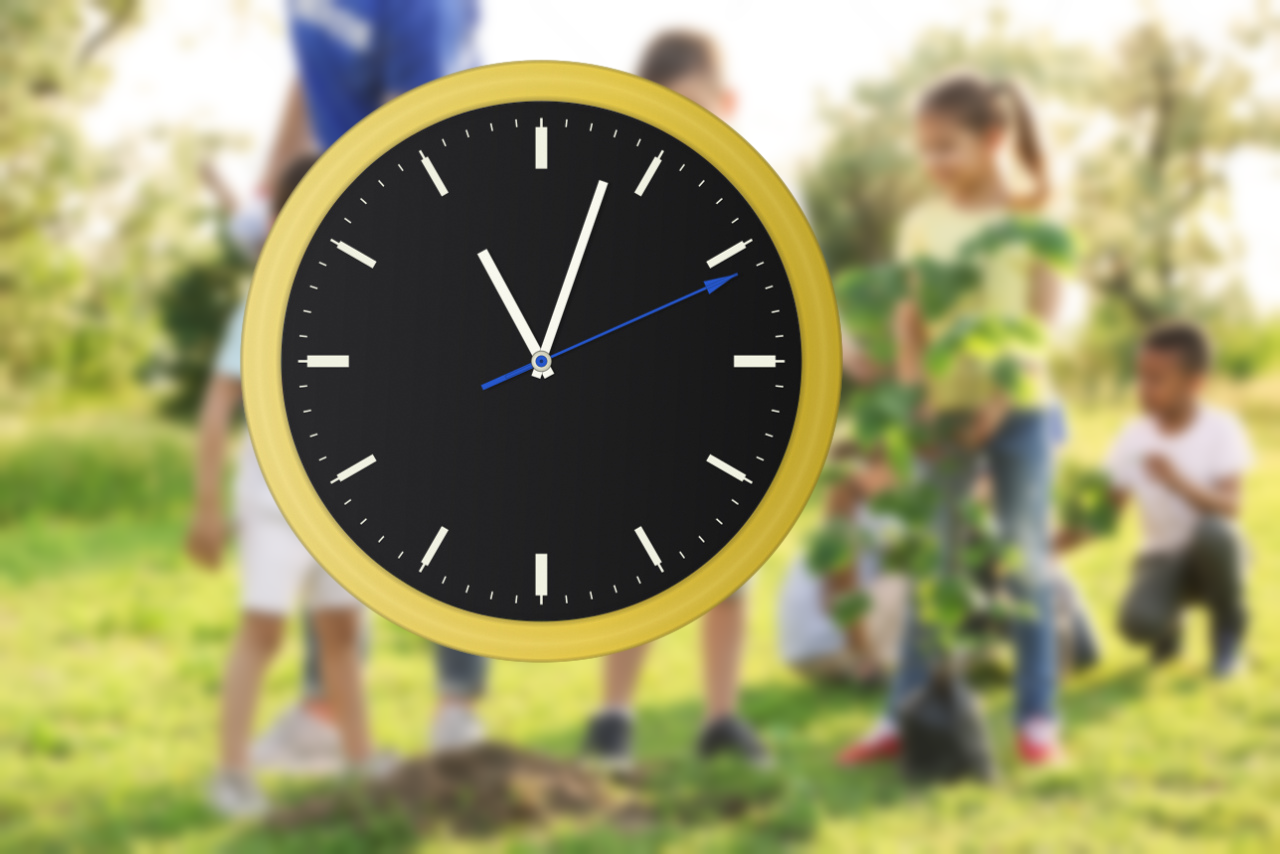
11:03:11
